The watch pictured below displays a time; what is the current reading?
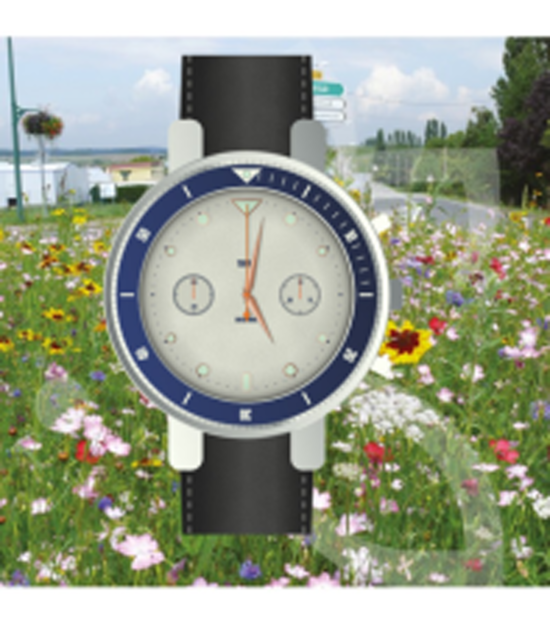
5:02
